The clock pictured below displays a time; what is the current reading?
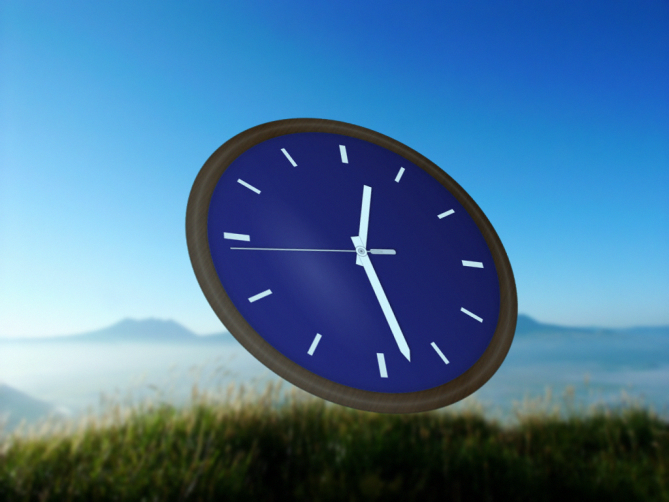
12:27:44
